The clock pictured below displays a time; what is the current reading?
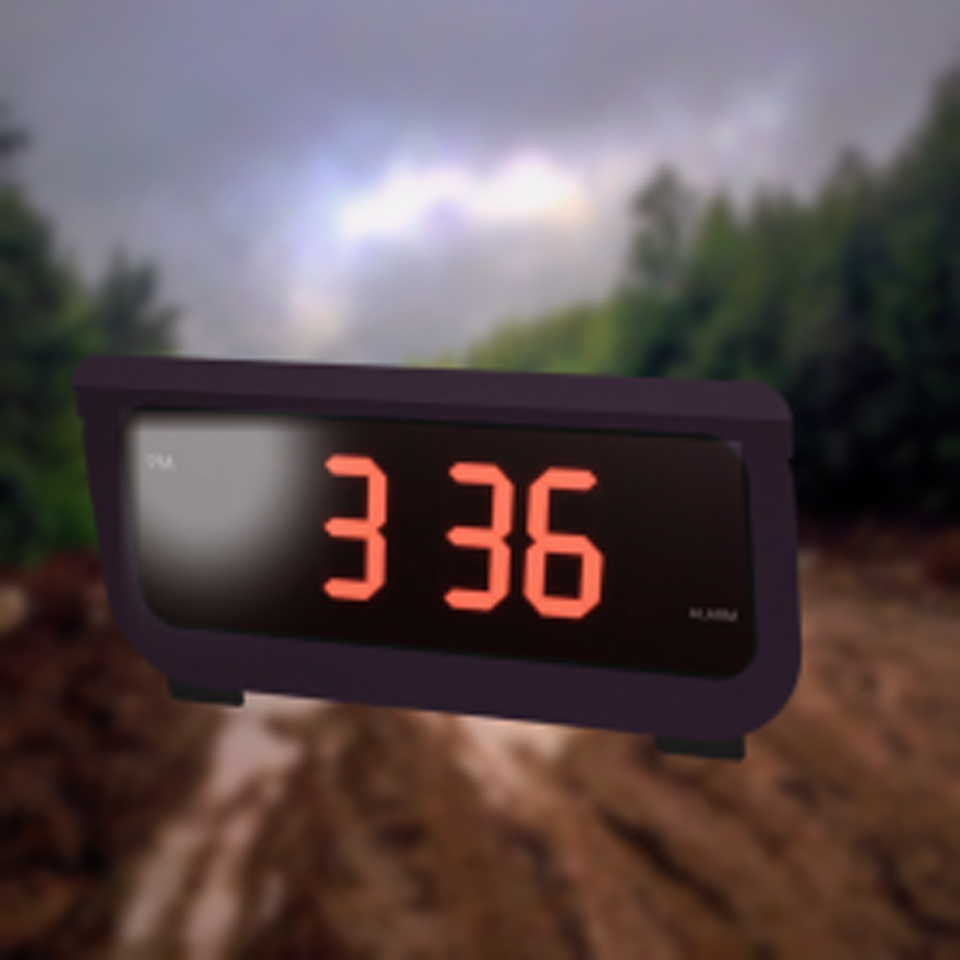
3:36
